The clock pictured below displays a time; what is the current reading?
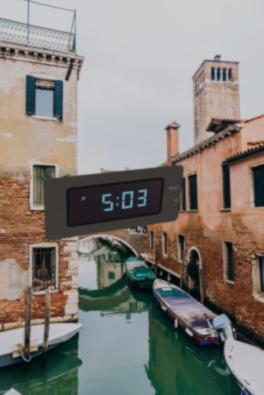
5:03
